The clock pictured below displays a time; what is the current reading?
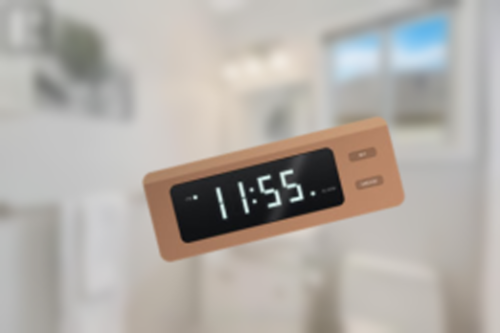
11:55
